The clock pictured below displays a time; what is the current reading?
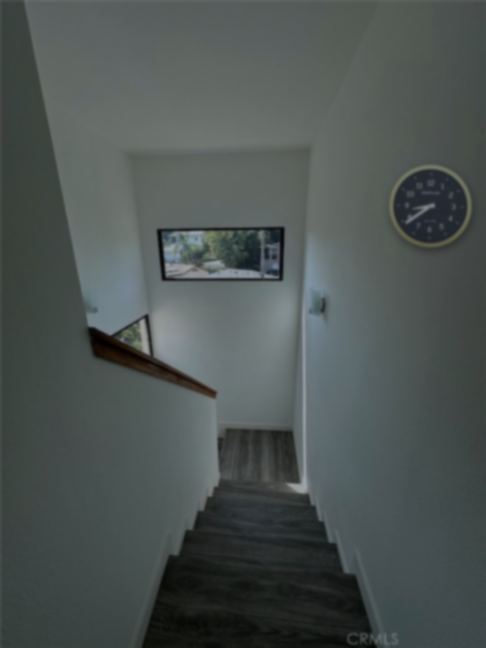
8:39
